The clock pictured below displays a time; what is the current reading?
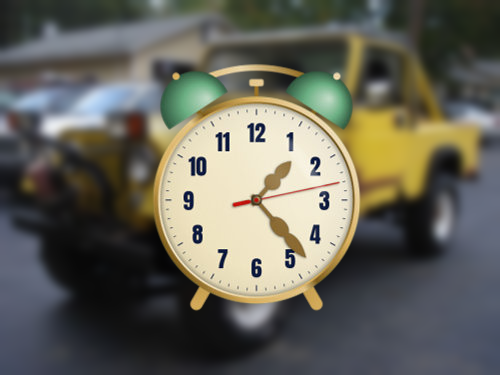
1:23:13
